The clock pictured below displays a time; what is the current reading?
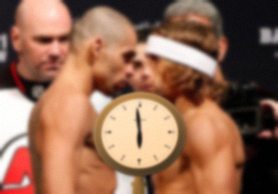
5:59
